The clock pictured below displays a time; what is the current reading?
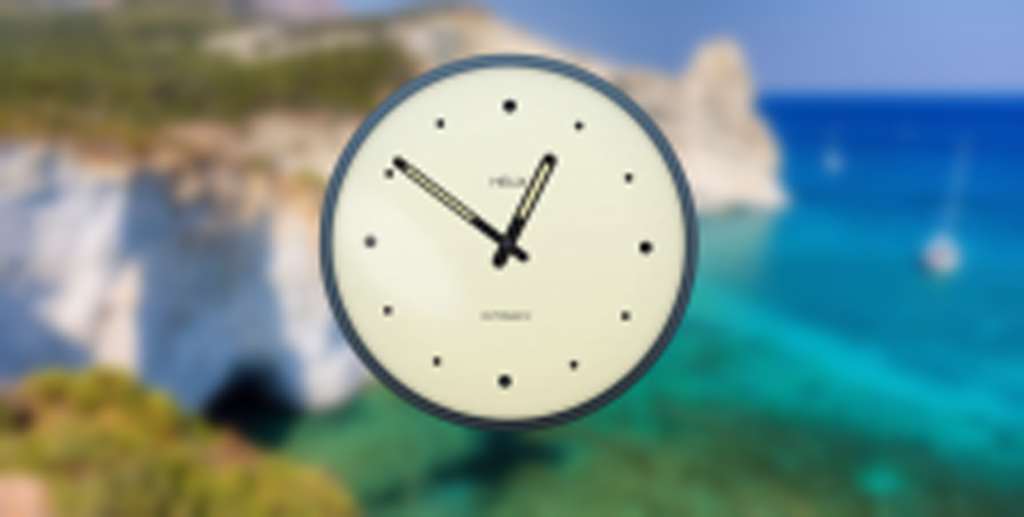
12:51
